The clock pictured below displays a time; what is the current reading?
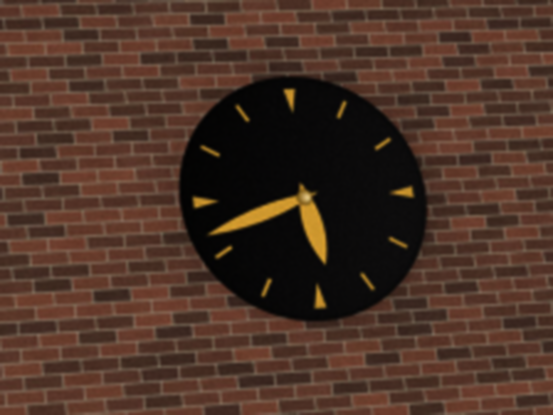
5:42
